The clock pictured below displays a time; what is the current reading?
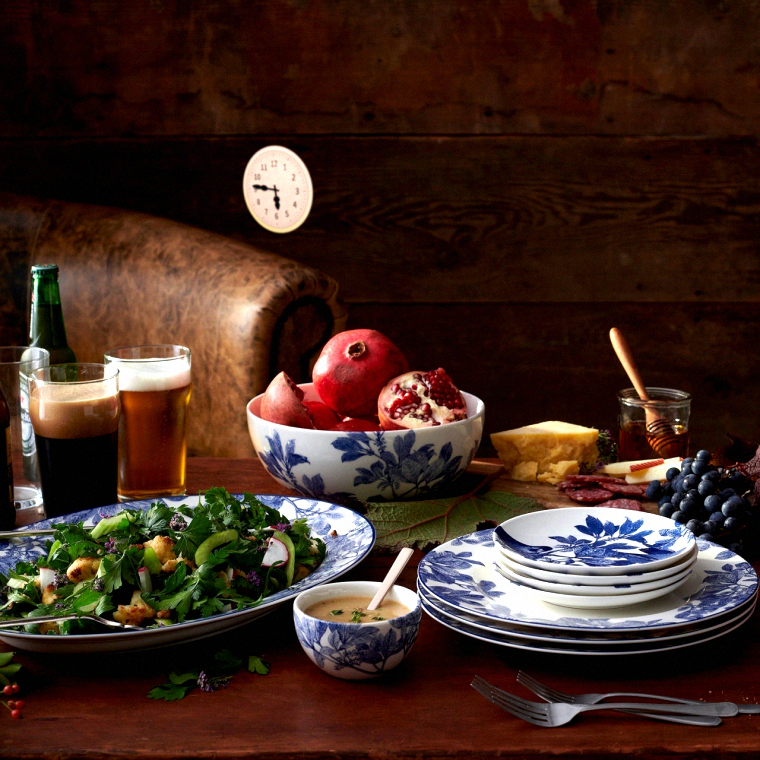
5:46
